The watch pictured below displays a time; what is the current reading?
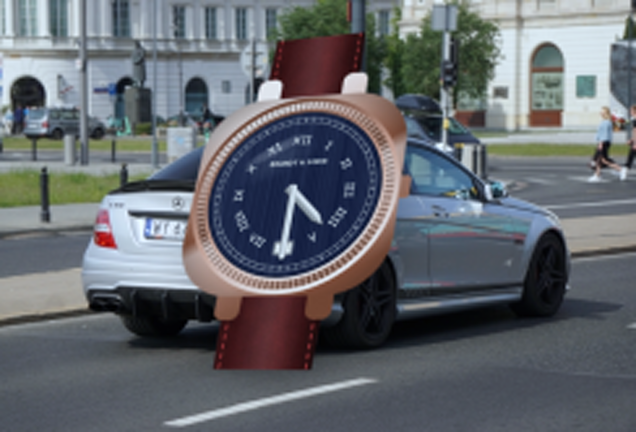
4:30
